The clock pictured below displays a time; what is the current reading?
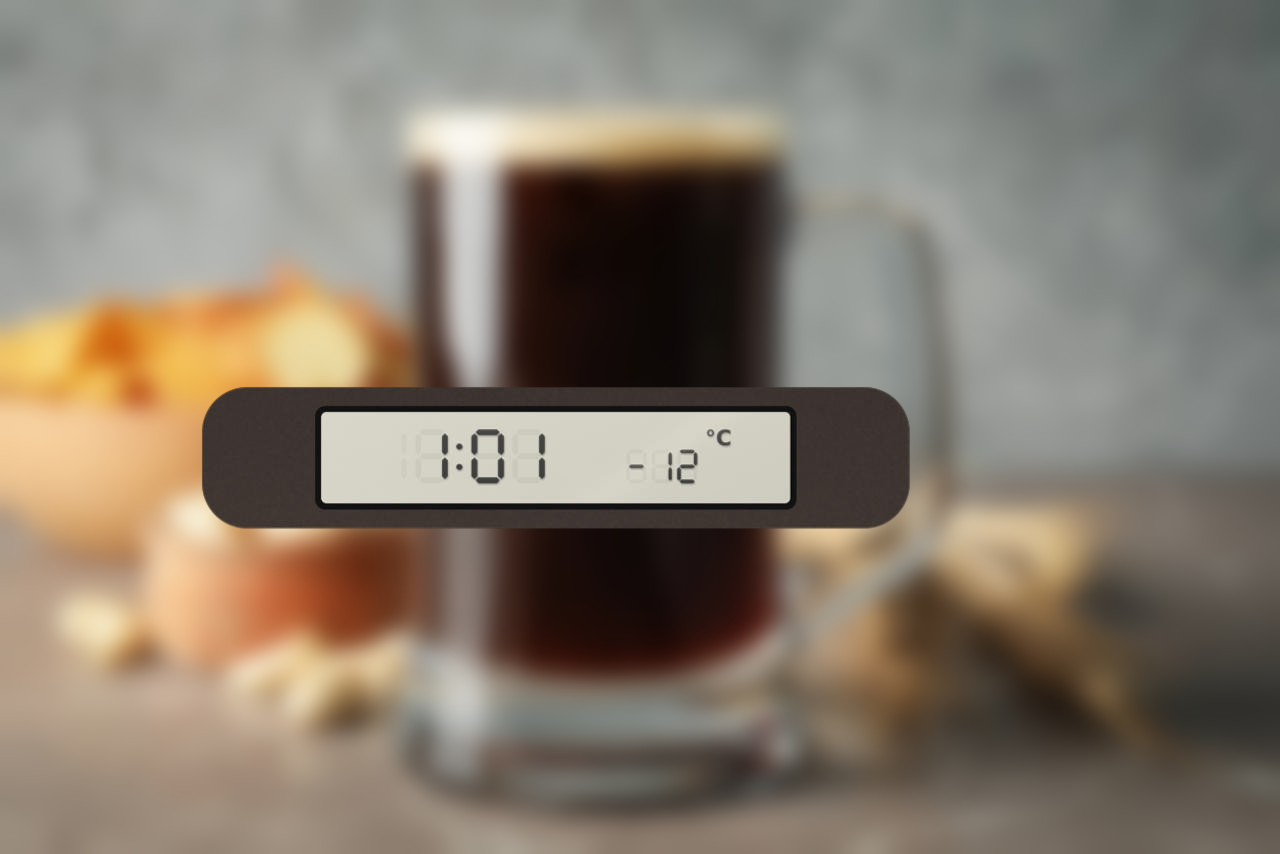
1:01
